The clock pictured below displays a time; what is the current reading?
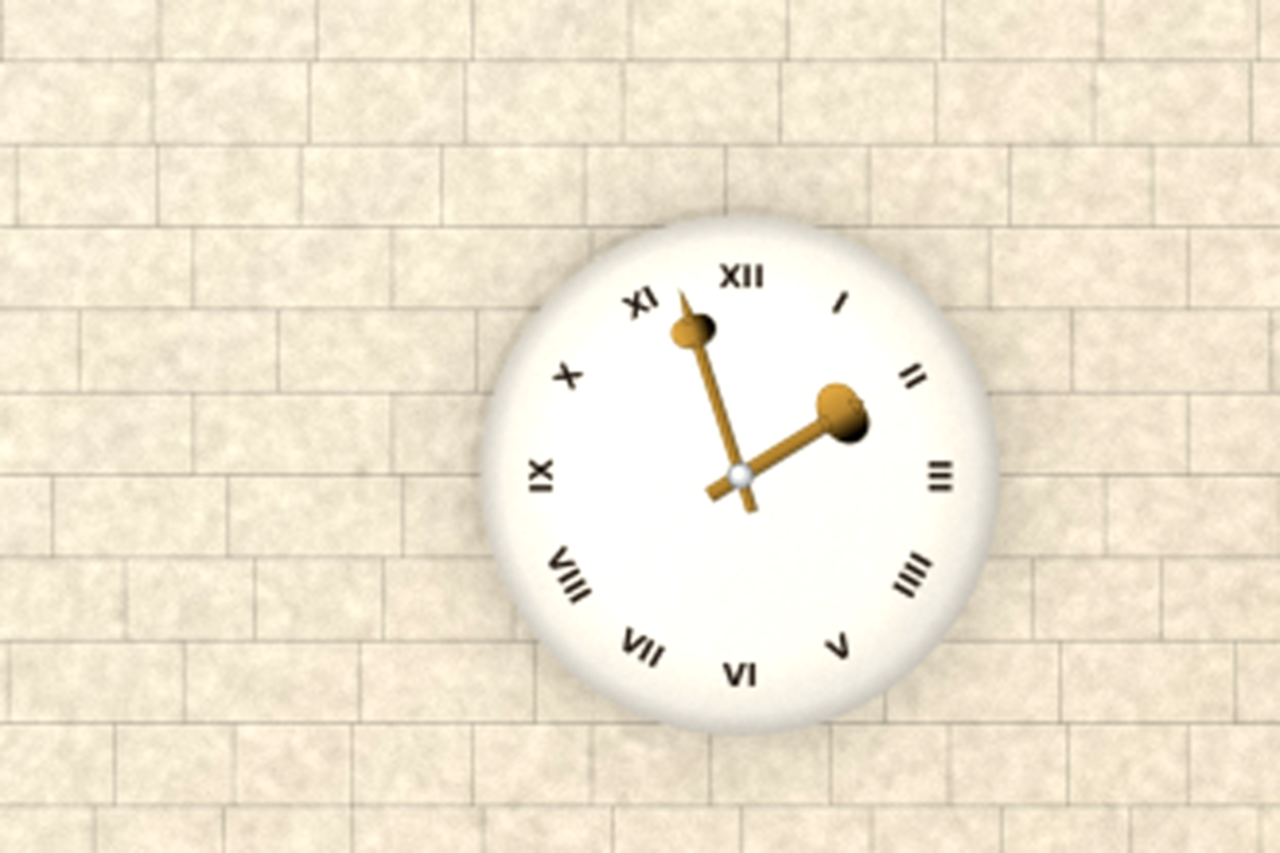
1:57
